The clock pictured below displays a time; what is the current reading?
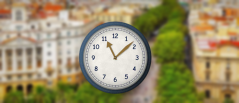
11:08
